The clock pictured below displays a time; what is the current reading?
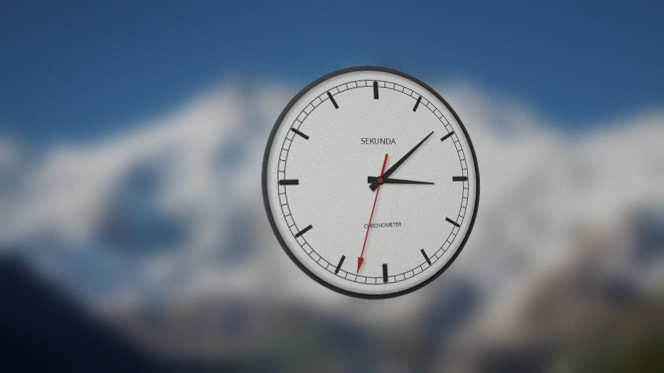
3:08:33
